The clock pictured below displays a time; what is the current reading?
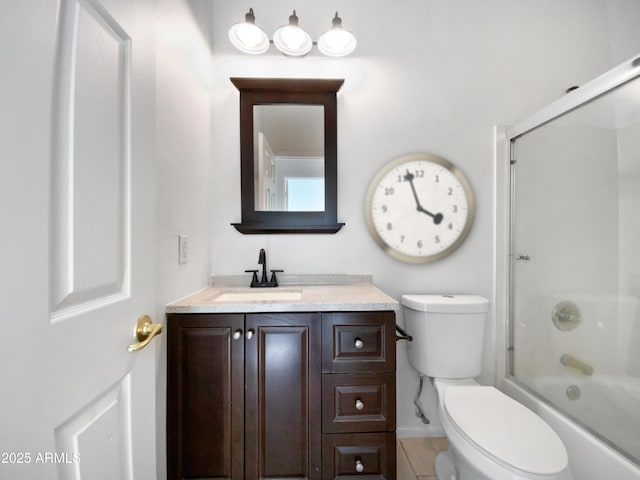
3:57
